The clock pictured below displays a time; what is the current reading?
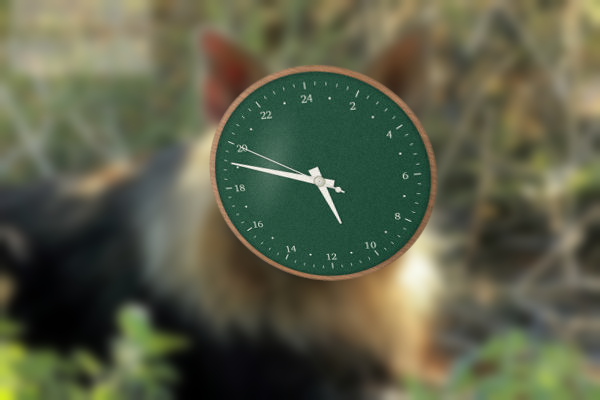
10:47:50
